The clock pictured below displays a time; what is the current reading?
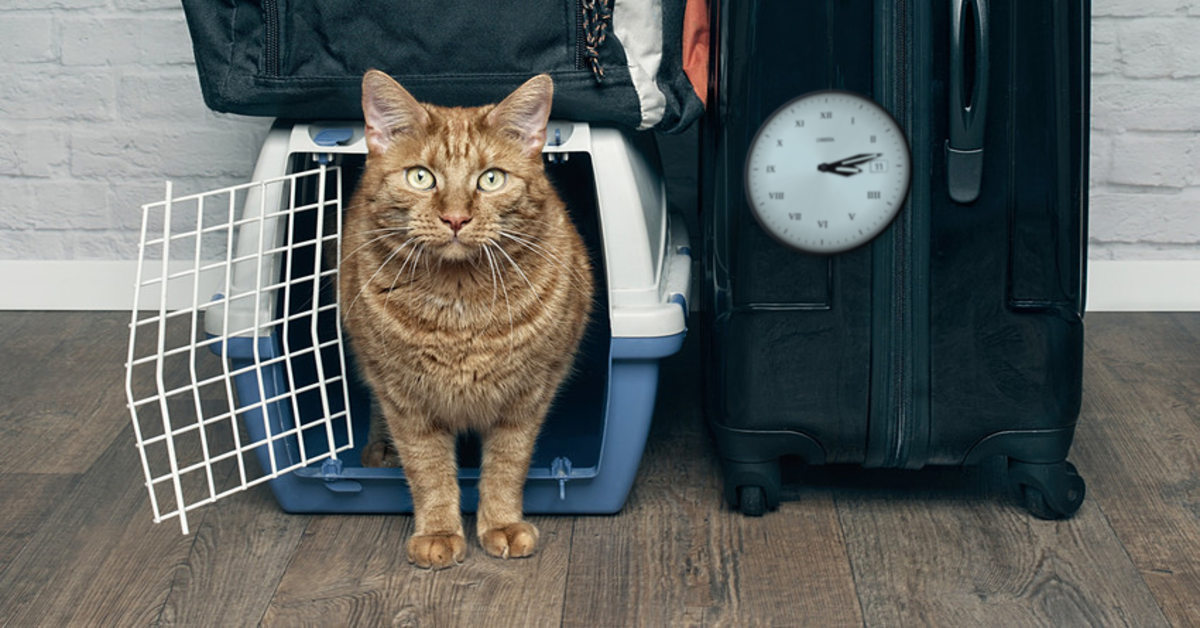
3:13
